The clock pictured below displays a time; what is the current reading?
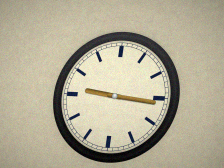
9:16
